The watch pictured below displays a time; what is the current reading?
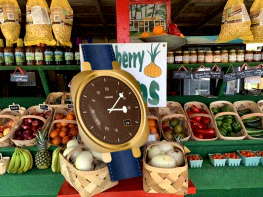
3:08
